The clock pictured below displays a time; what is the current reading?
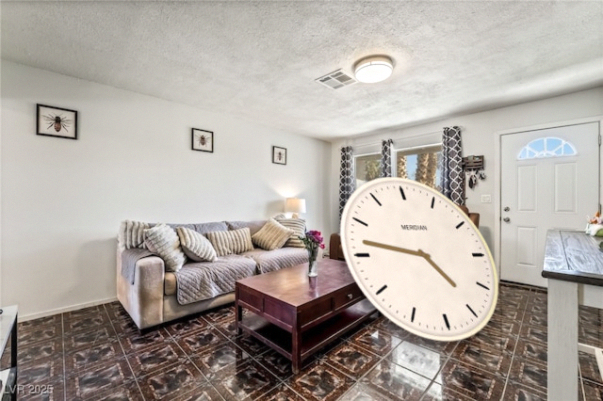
4:47
